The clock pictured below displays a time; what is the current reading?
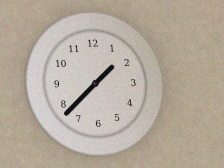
1:38
